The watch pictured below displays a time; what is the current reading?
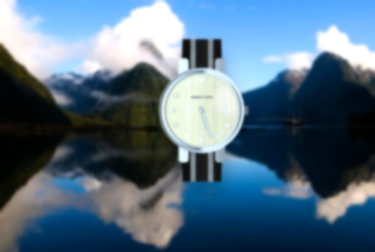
5:27
